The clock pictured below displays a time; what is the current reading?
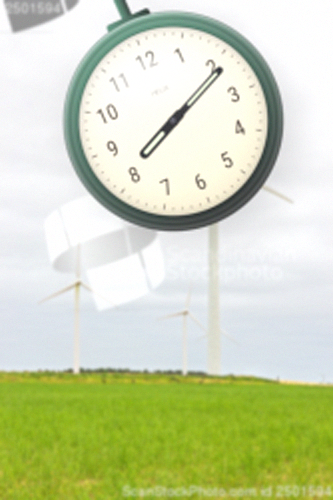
8:11
